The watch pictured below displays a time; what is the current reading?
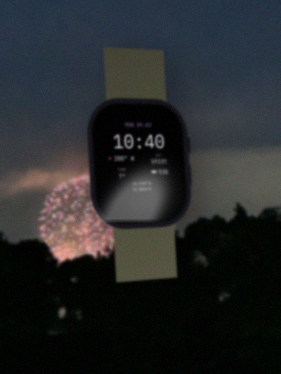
10:40
